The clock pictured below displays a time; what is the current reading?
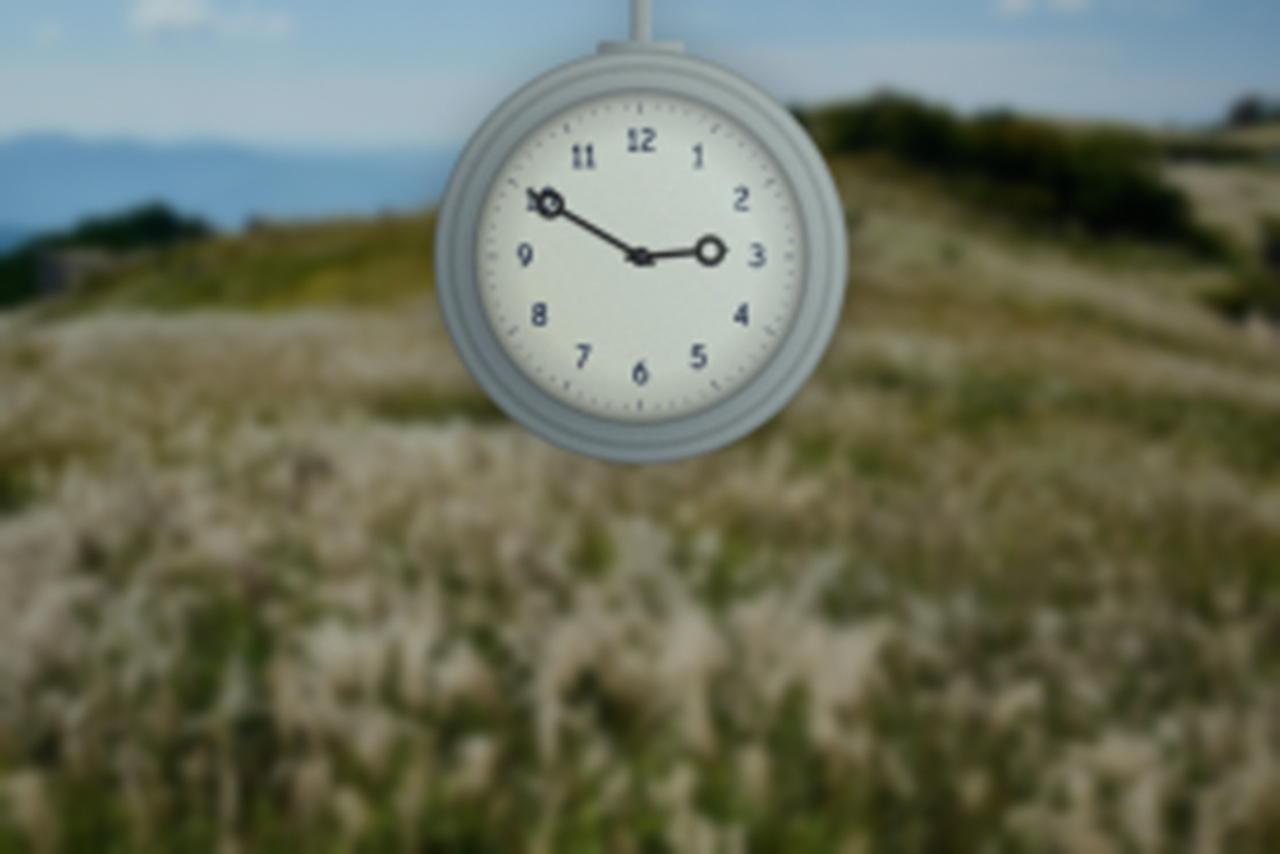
2:50
